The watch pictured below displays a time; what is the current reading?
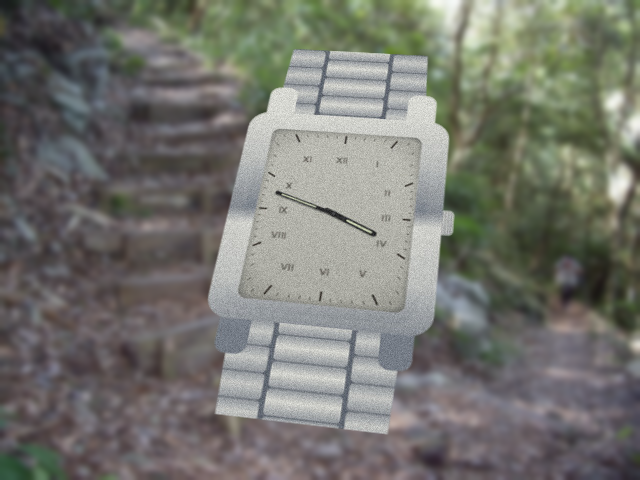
3:48
